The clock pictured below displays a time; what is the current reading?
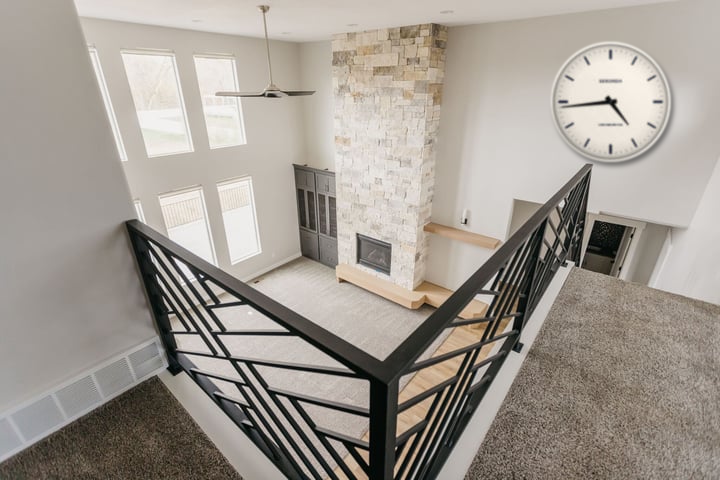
4:44
